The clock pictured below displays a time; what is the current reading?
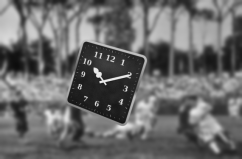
10:10
